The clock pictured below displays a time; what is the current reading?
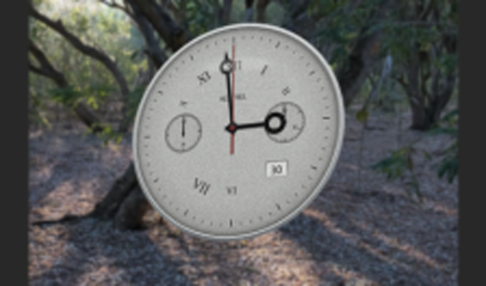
2:59
